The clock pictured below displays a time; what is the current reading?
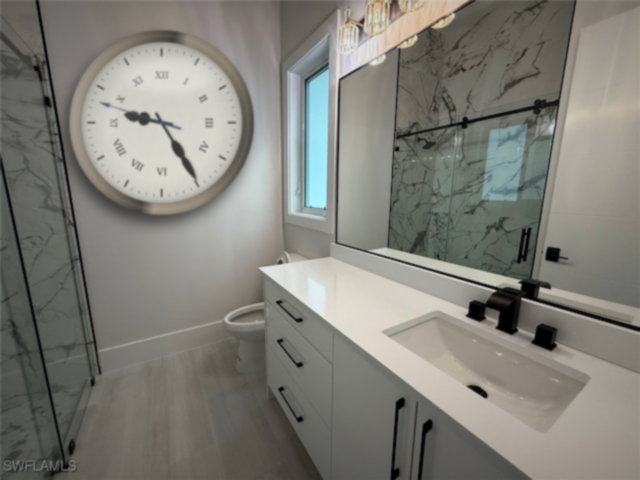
9:24:48
